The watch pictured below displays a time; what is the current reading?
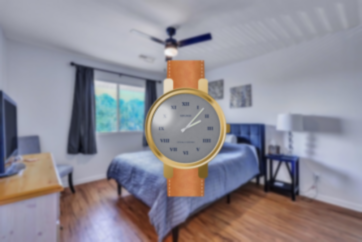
2:07
